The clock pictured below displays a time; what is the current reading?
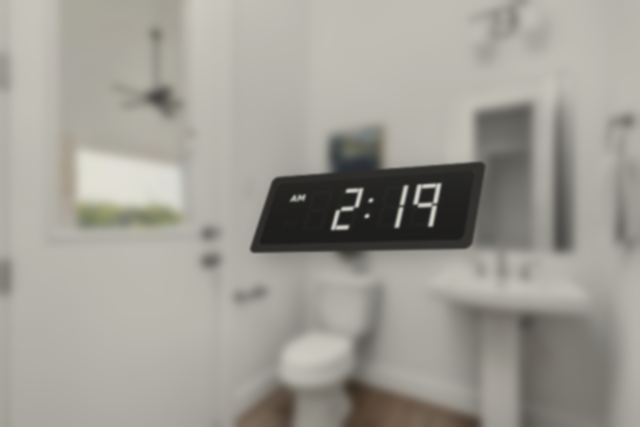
2:19
